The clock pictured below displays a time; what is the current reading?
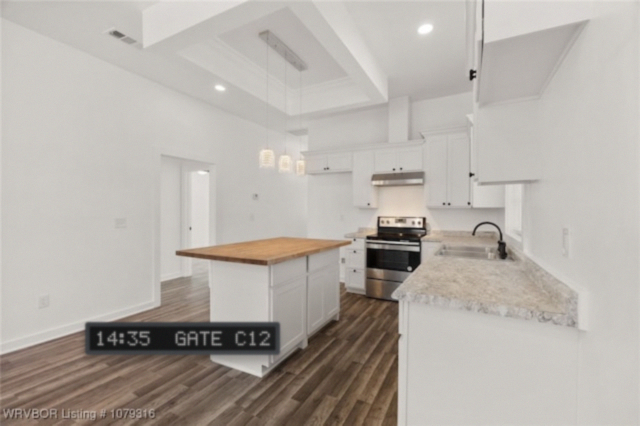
14:35
